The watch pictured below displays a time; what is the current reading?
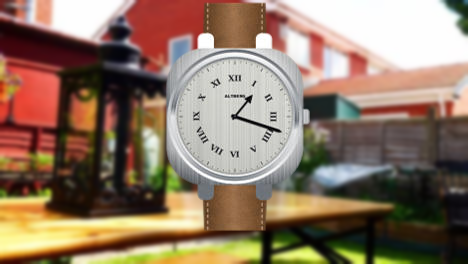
1:18
